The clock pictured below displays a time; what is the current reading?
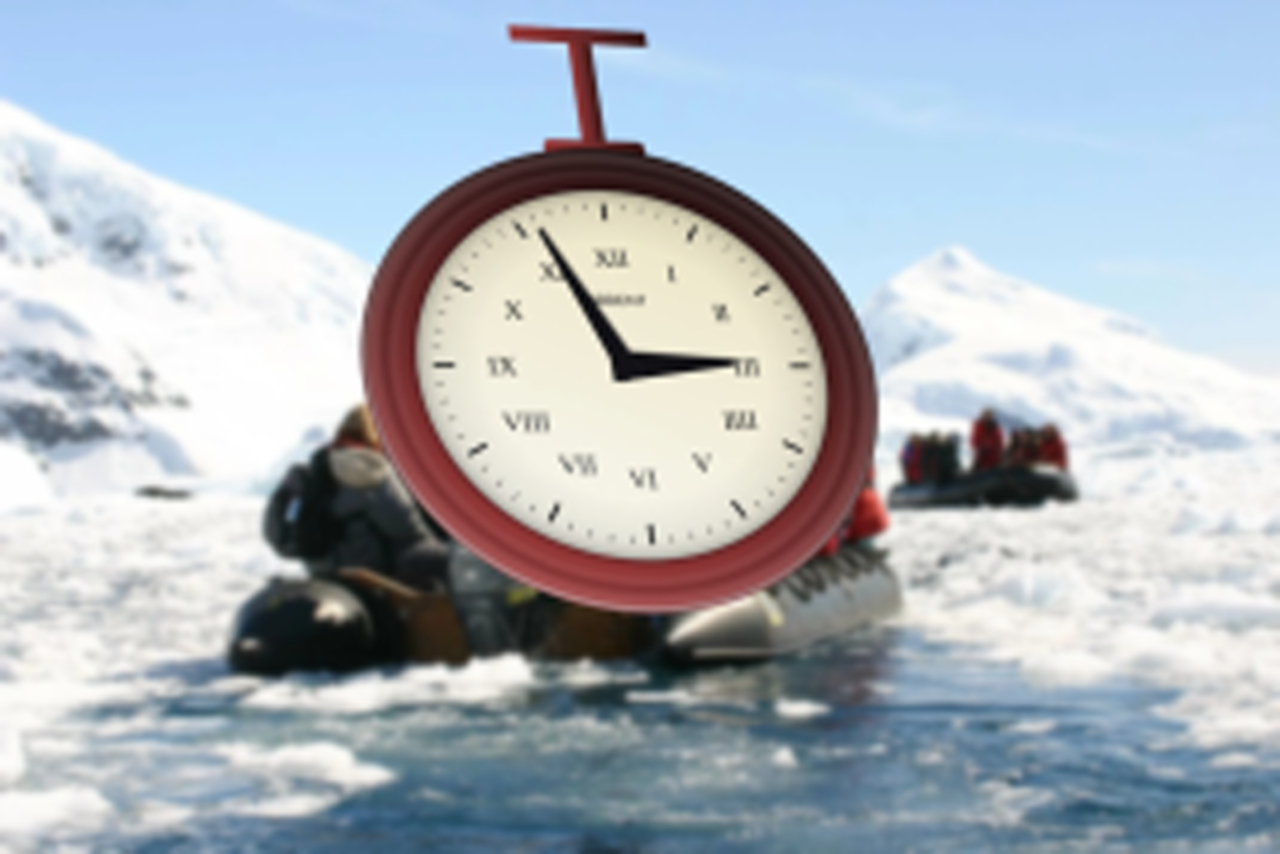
2:56
